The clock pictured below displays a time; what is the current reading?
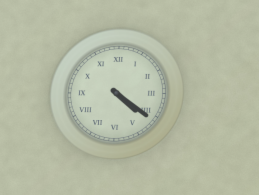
4:21
